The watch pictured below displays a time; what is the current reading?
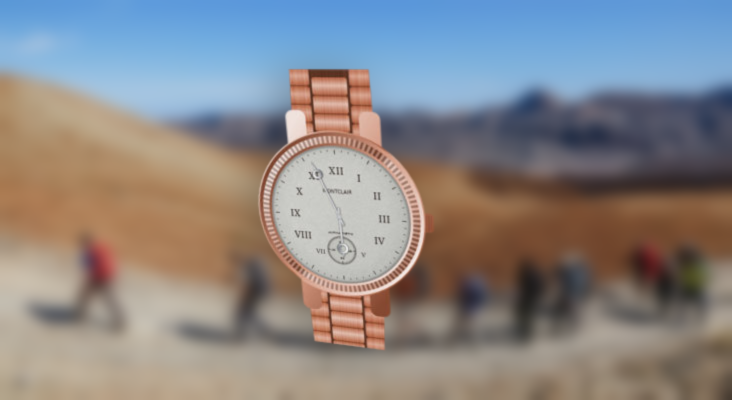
5:56
